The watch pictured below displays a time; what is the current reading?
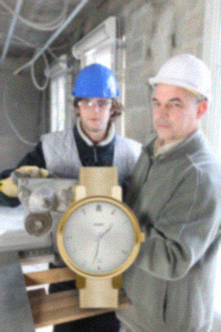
1:32
